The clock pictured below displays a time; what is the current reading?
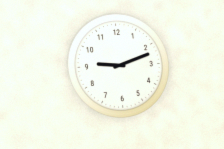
9:12
